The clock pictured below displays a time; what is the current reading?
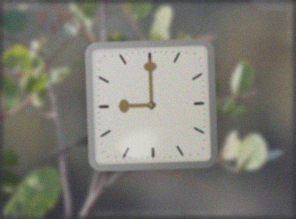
9:00
